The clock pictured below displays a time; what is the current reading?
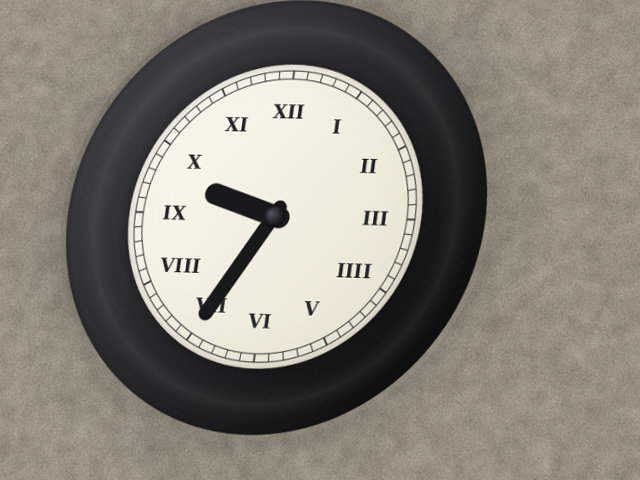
9:35
